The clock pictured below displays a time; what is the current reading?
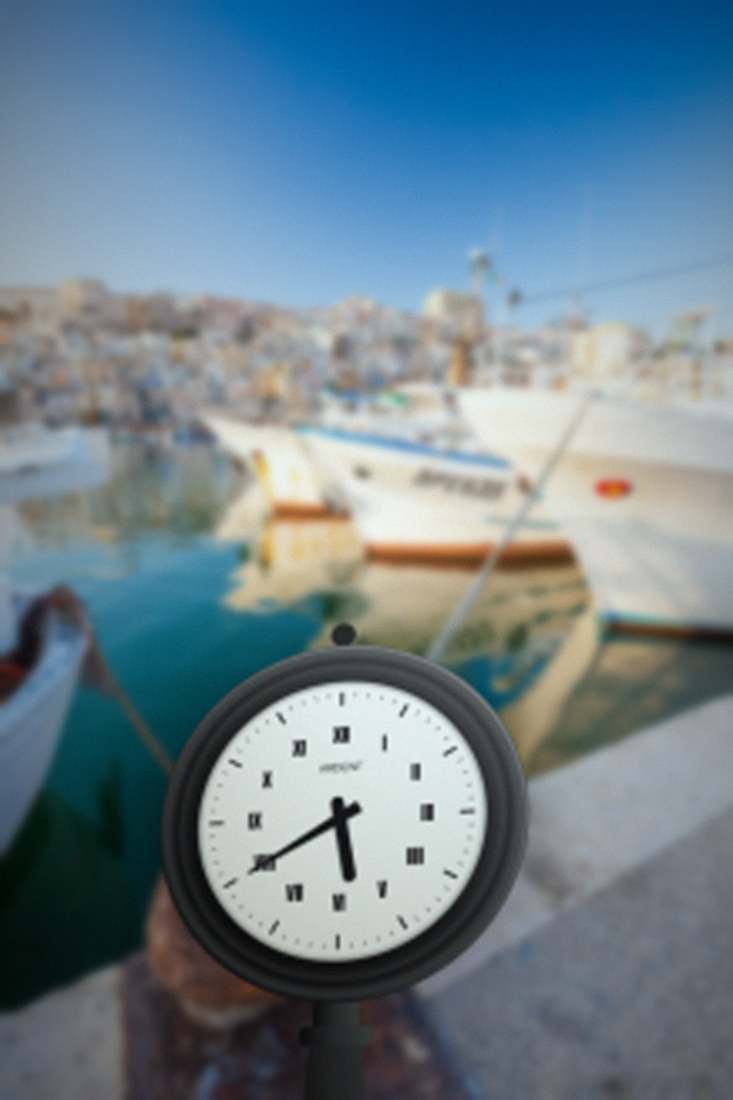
5:40
